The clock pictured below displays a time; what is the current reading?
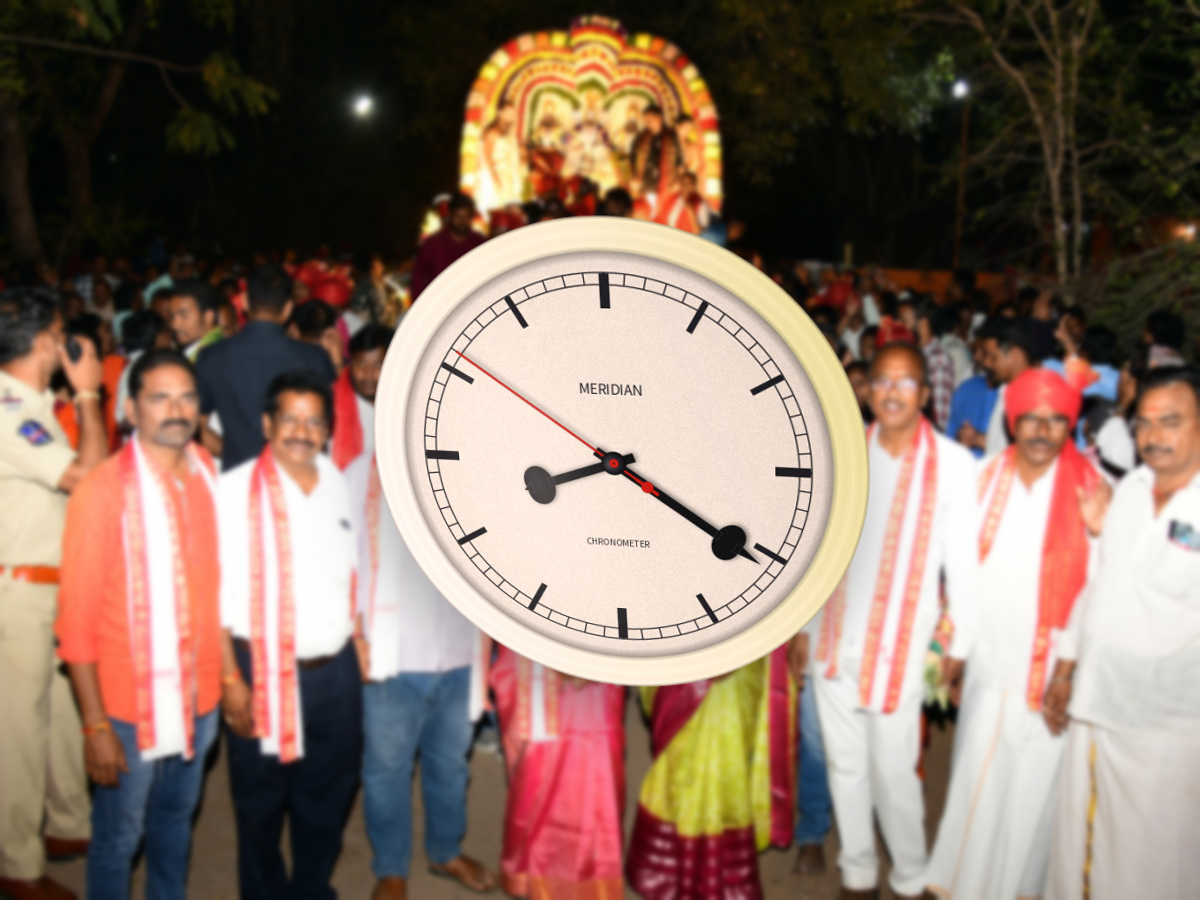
8:20:51
